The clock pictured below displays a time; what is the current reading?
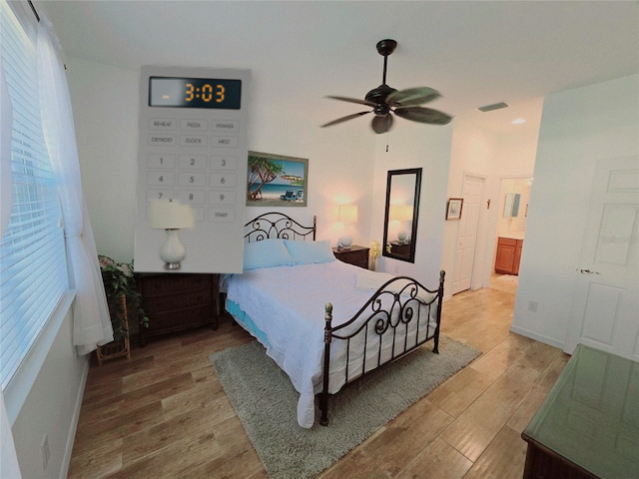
3:03
